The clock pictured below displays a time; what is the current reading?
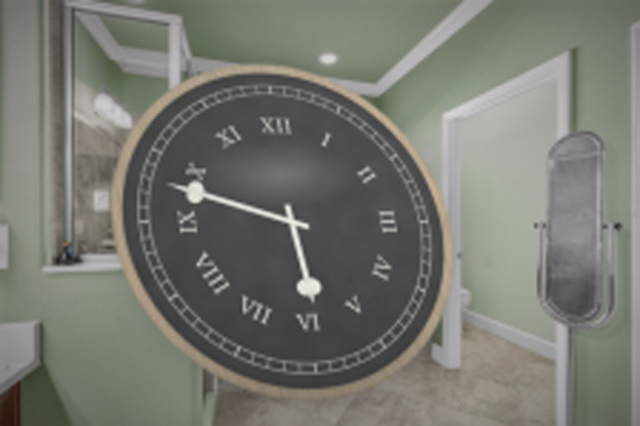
5:48
